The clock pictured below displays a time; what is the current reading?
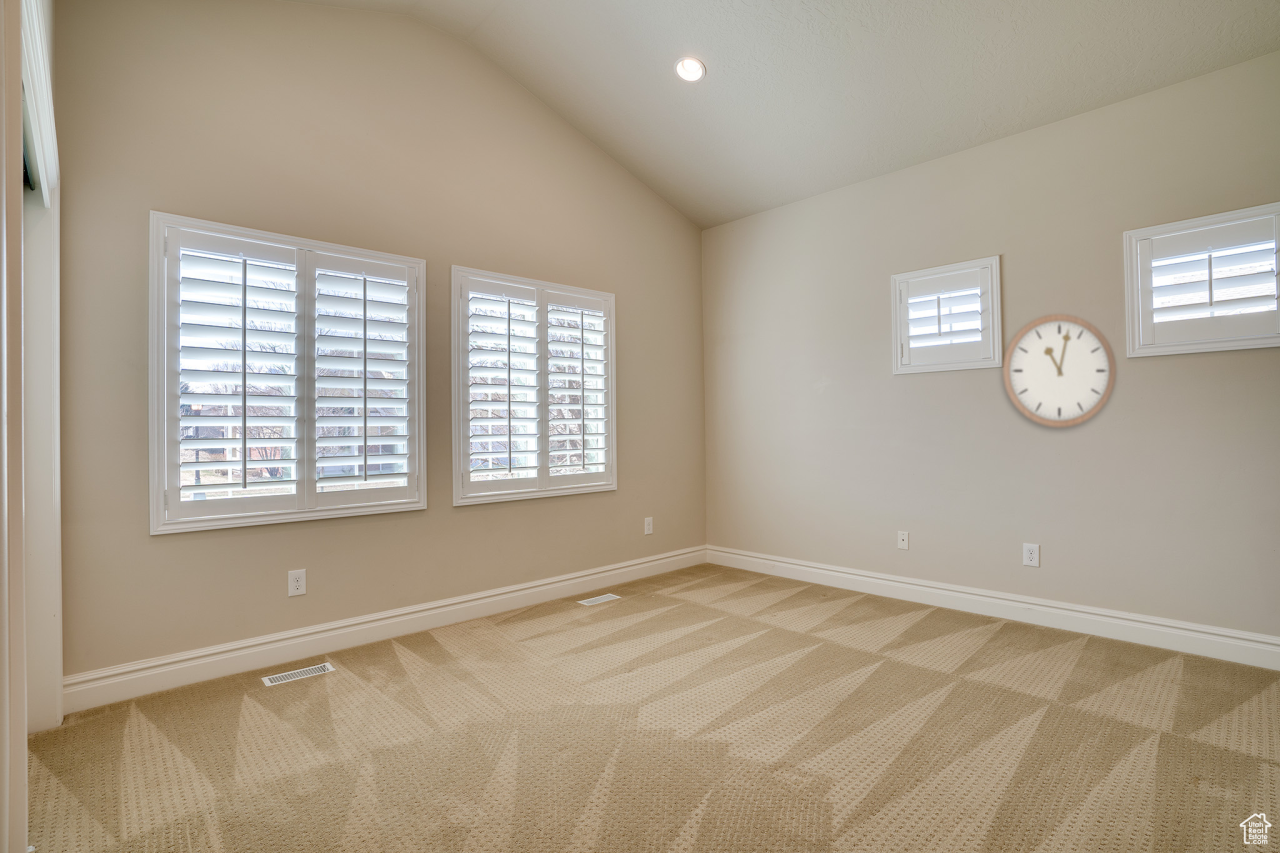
11:02
